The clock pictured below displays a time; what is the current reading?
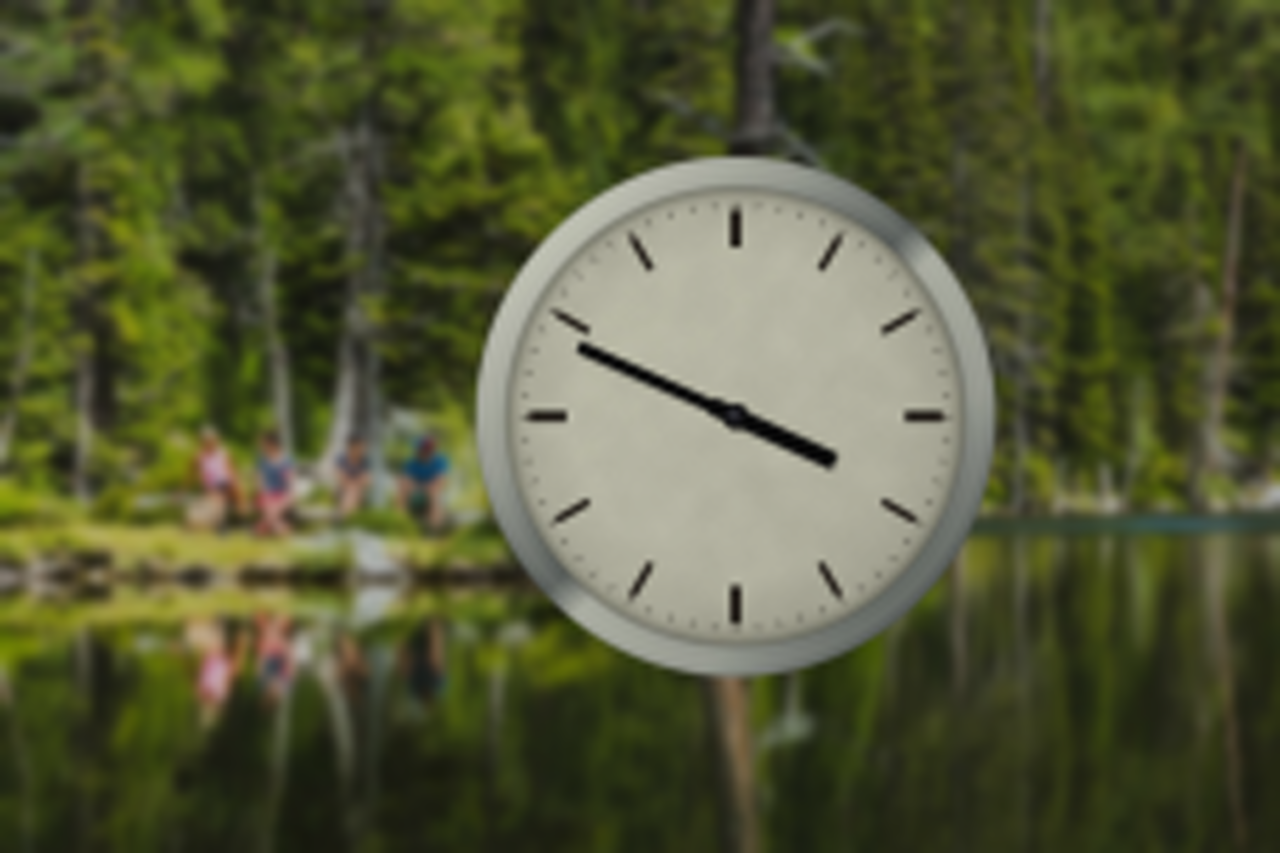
3:49
